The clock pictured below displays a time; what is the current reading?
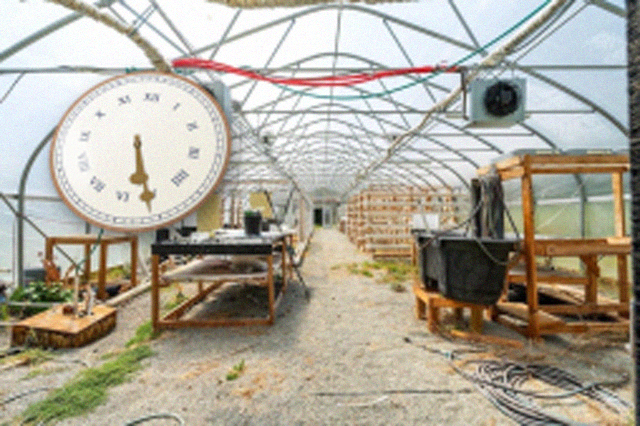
5:26
